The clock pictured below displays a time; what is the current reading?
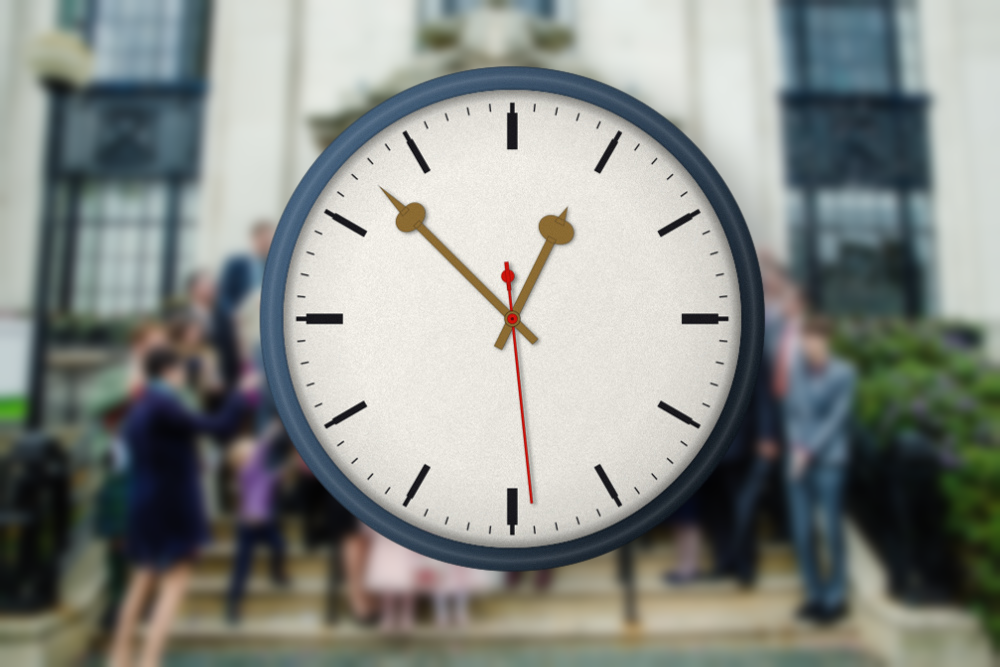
12:52:29
